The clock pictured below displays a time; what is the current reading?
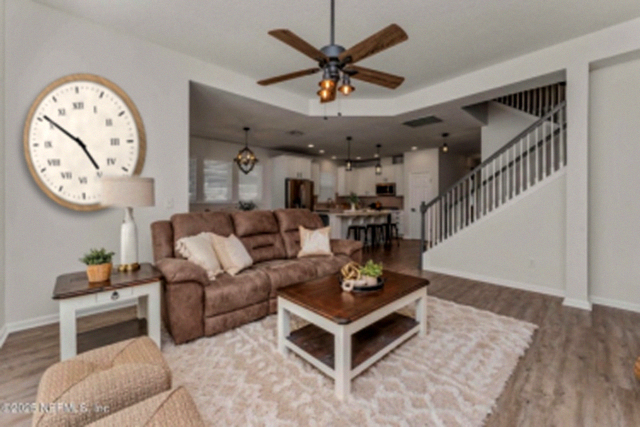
4:51
